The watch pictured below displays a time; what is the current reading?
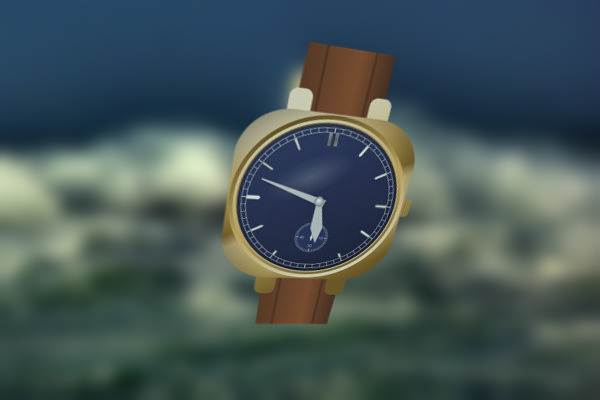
5:48
